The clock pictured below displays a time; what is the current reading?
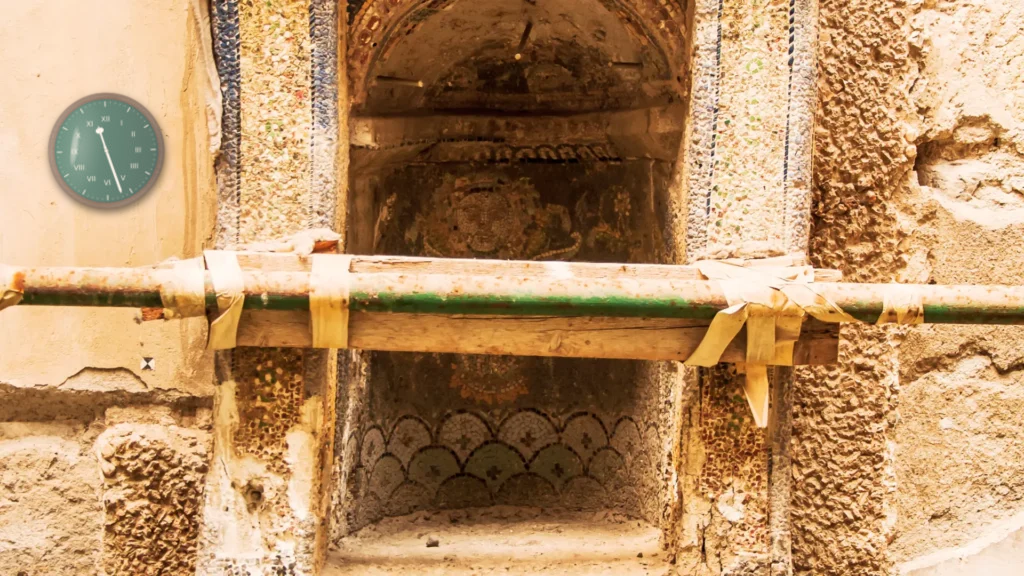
11:27
